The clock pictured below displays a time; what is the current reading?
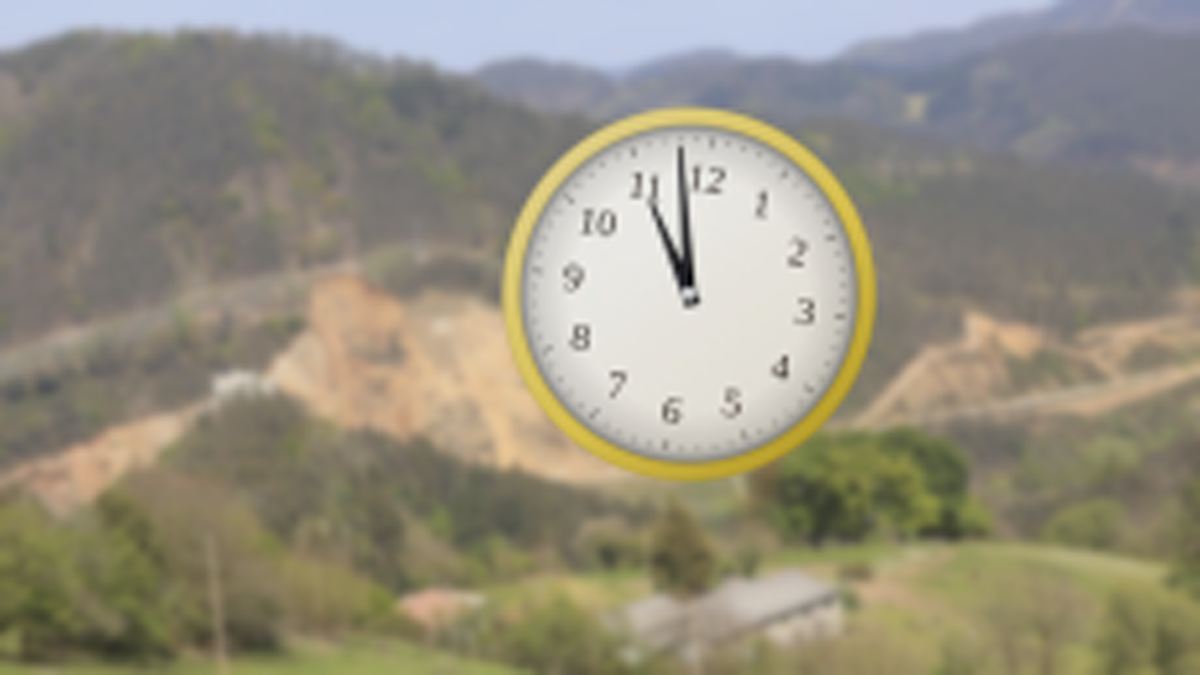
10:58
